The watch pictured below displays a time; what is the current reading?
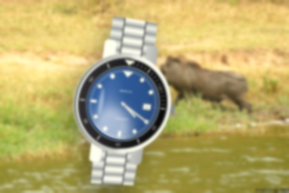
4:20
